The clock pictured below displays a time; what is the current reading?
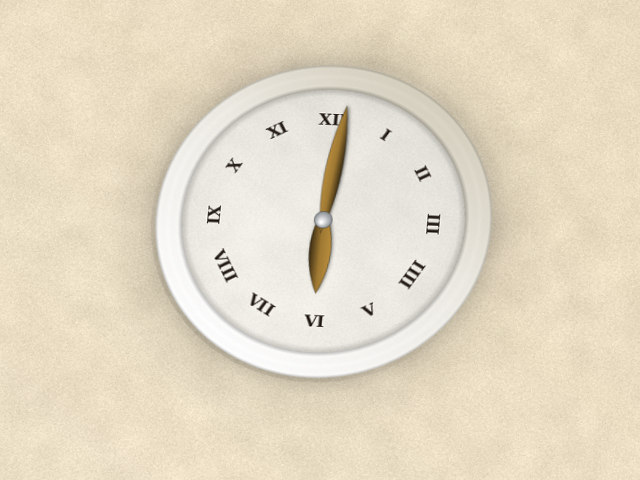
6:01
